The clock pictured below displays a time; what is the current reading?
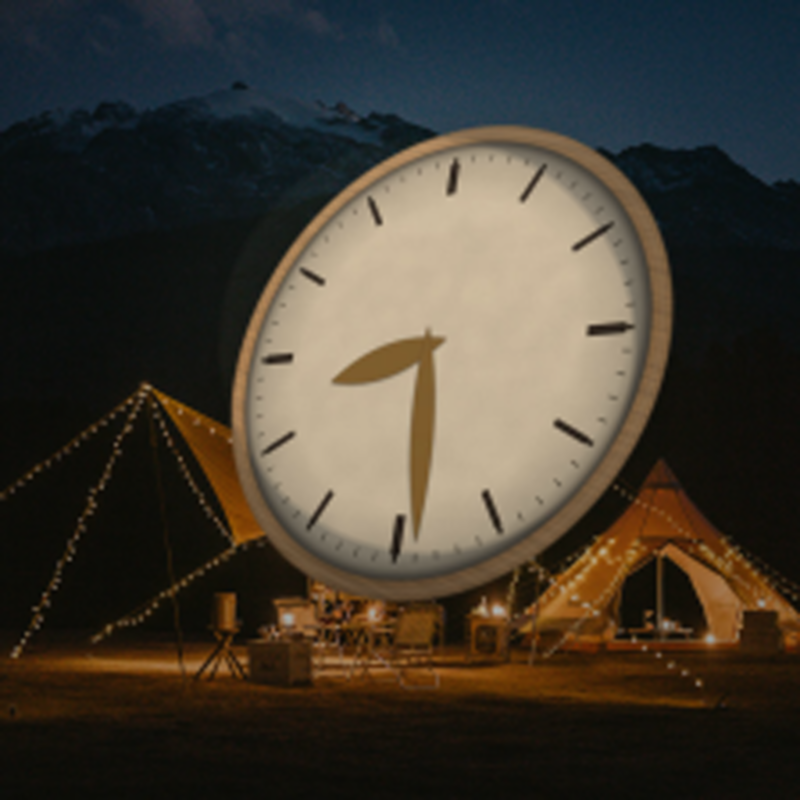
8:29
